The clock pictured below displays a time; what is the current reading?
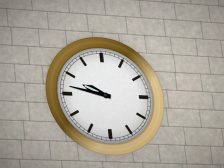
9:47
